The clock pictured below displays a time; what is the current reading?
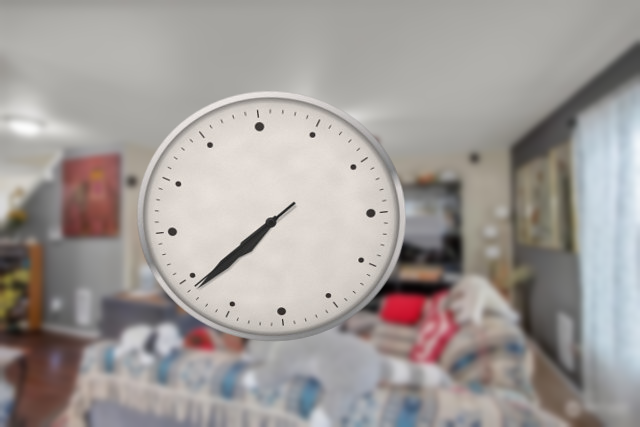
7:38:39
